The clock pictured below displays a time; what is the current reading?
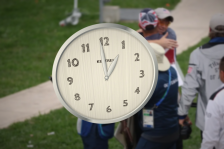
12:59
